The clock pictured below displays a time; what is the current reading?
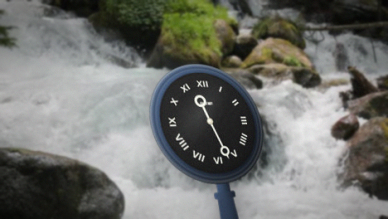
11:27
